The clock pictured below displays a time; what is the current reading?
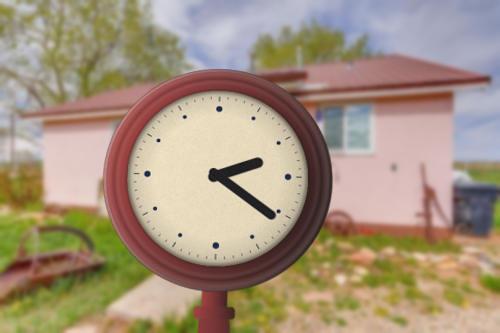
2:21
